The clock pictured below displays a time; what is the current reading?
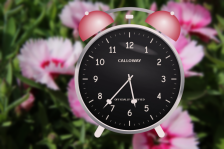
5:37
